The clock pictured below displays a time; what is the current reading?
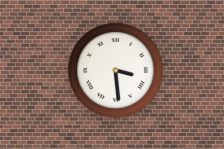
3:29
